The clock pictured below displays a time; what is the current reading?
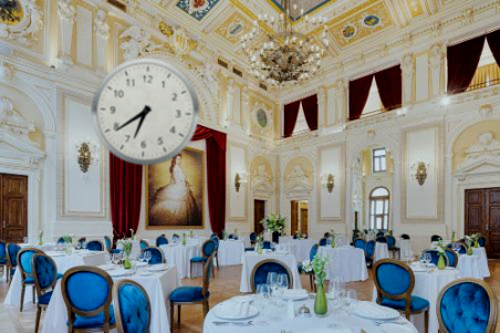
6:39
